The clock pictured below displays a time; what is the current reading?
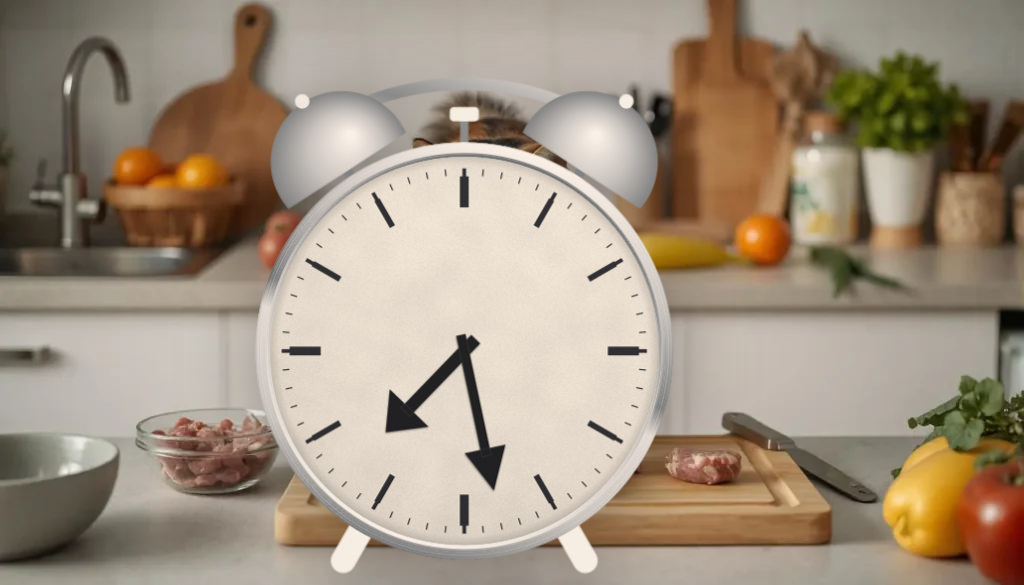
7:28
